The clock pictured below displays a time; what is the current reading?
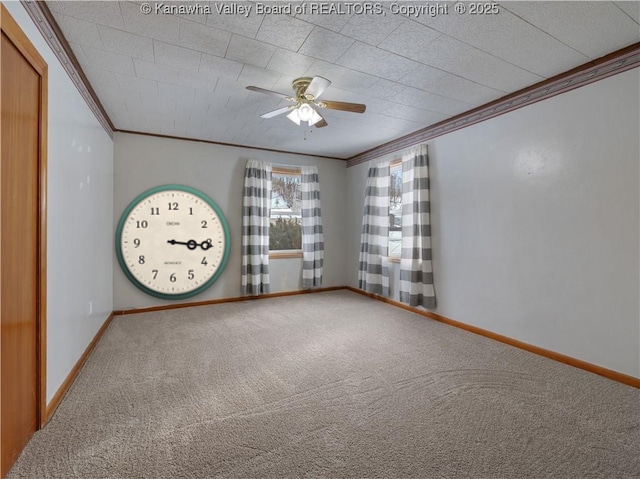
3:16
